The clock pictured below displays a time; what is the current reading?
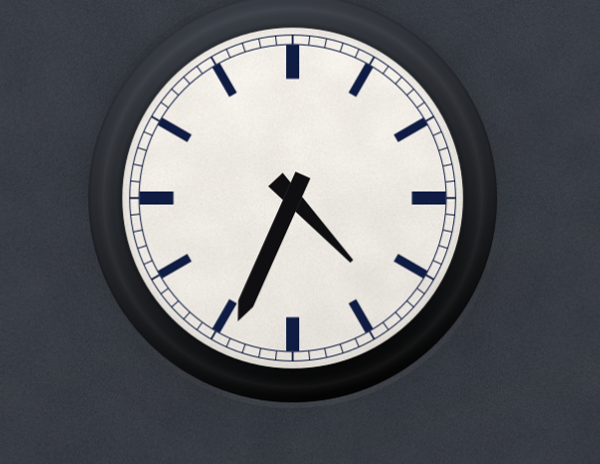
4:34
